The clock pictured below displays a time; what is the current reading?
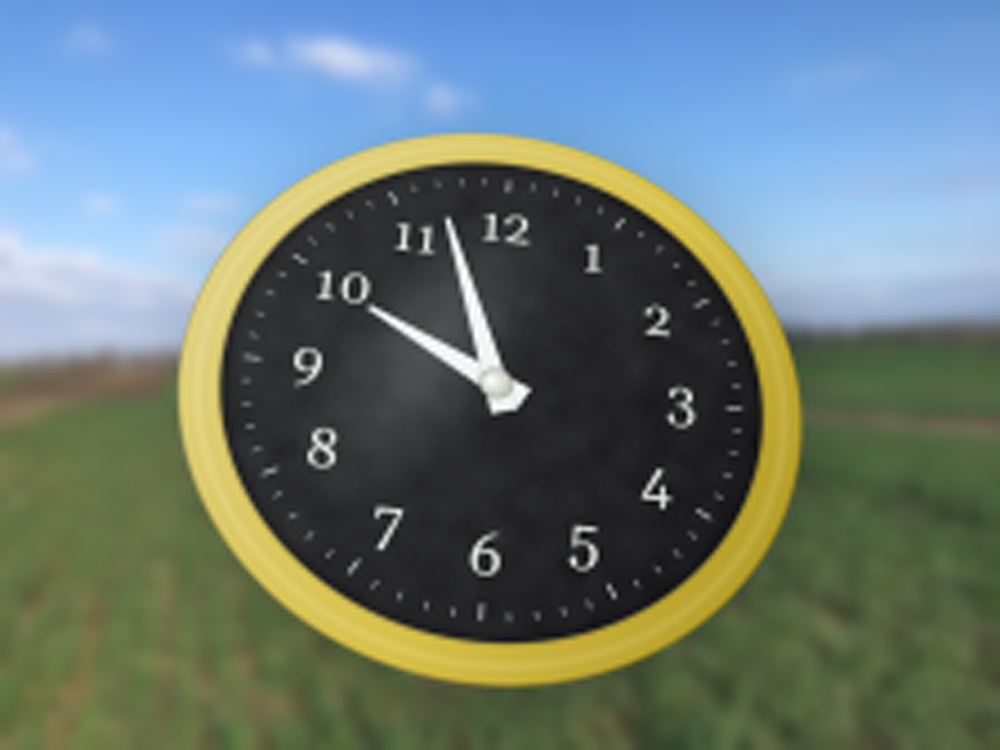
9:57
